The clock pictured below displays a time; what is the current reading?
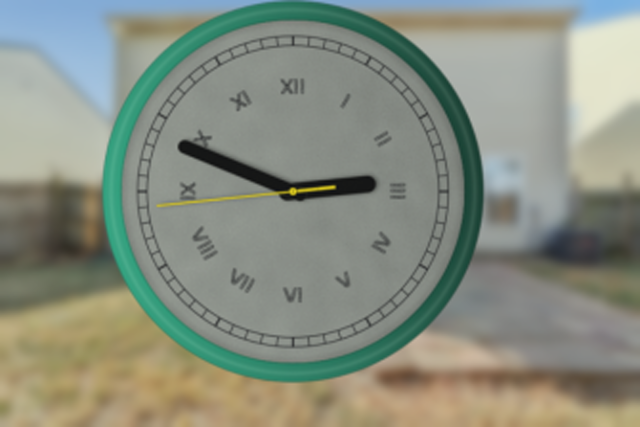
2:48:44
